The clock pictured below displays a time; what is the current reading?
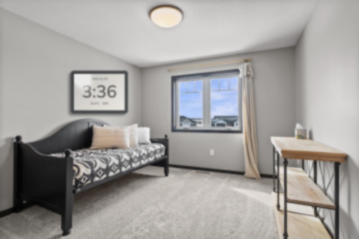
3:36
